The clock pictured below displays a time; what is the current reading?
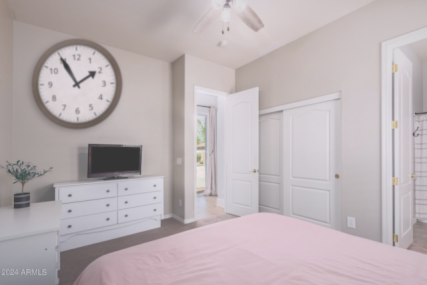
1:55
